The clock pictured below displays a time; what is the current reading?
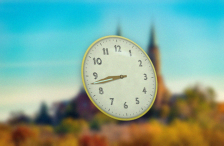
8:43
